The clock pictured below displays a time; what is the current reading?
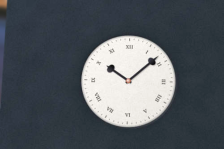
10:08
